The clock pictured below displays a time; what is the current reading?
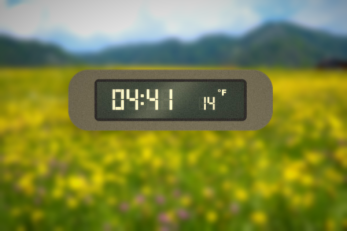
4:41
